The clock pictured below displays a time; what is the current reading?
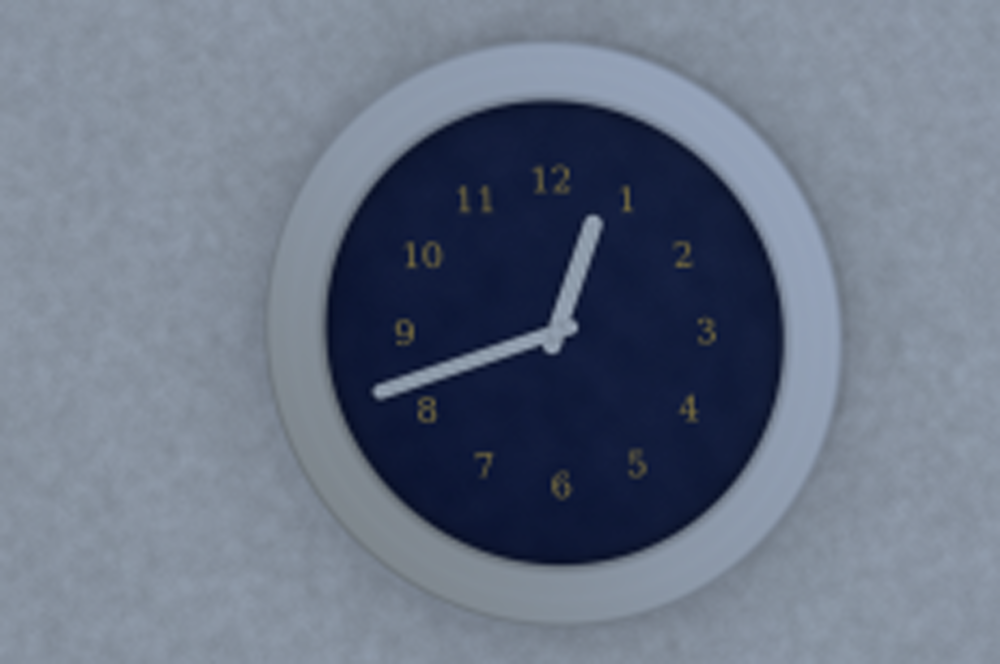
12:42
